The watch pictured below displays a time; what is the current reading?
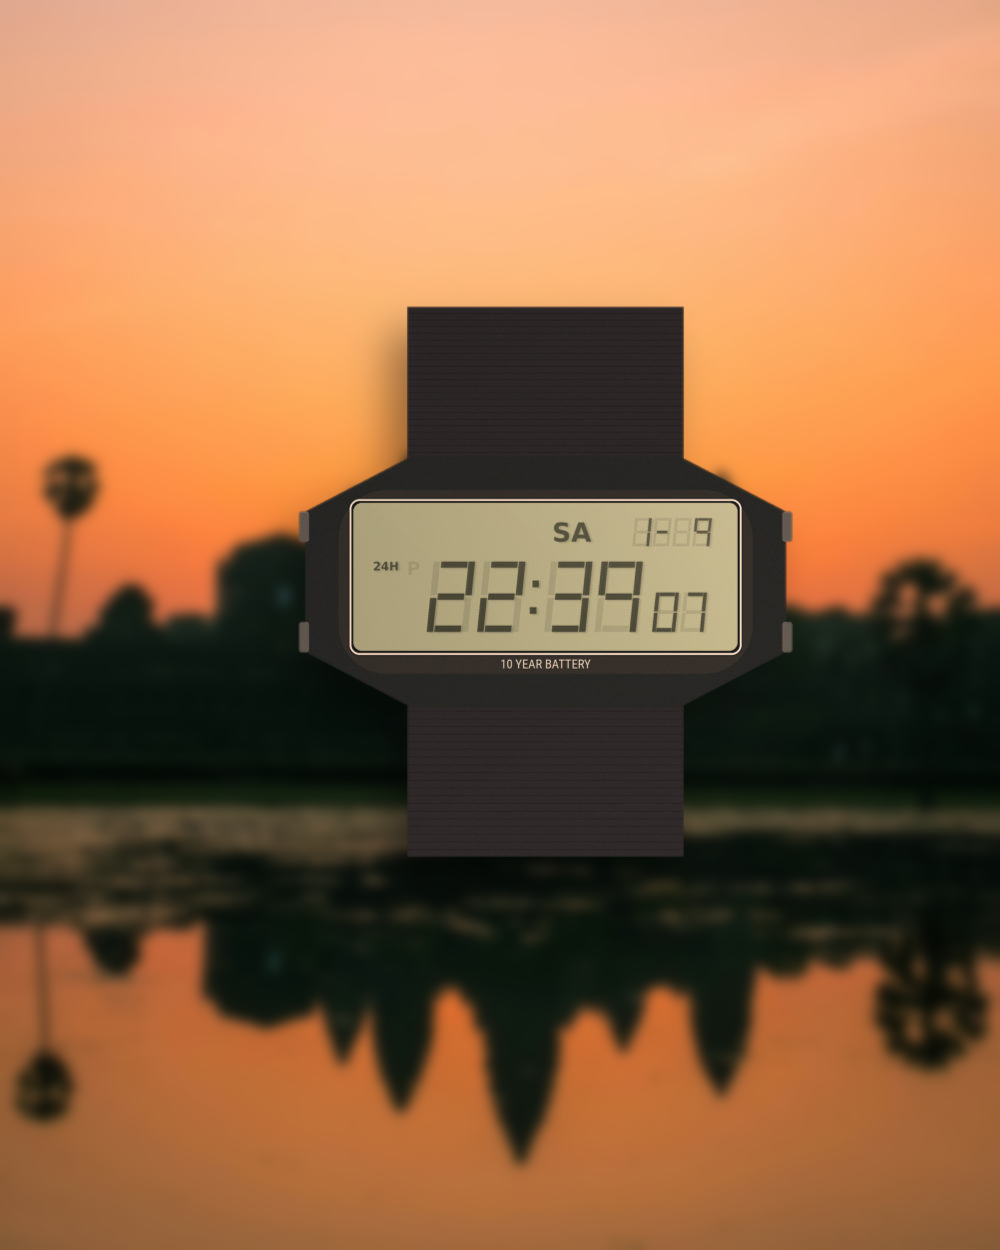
22:39:07
